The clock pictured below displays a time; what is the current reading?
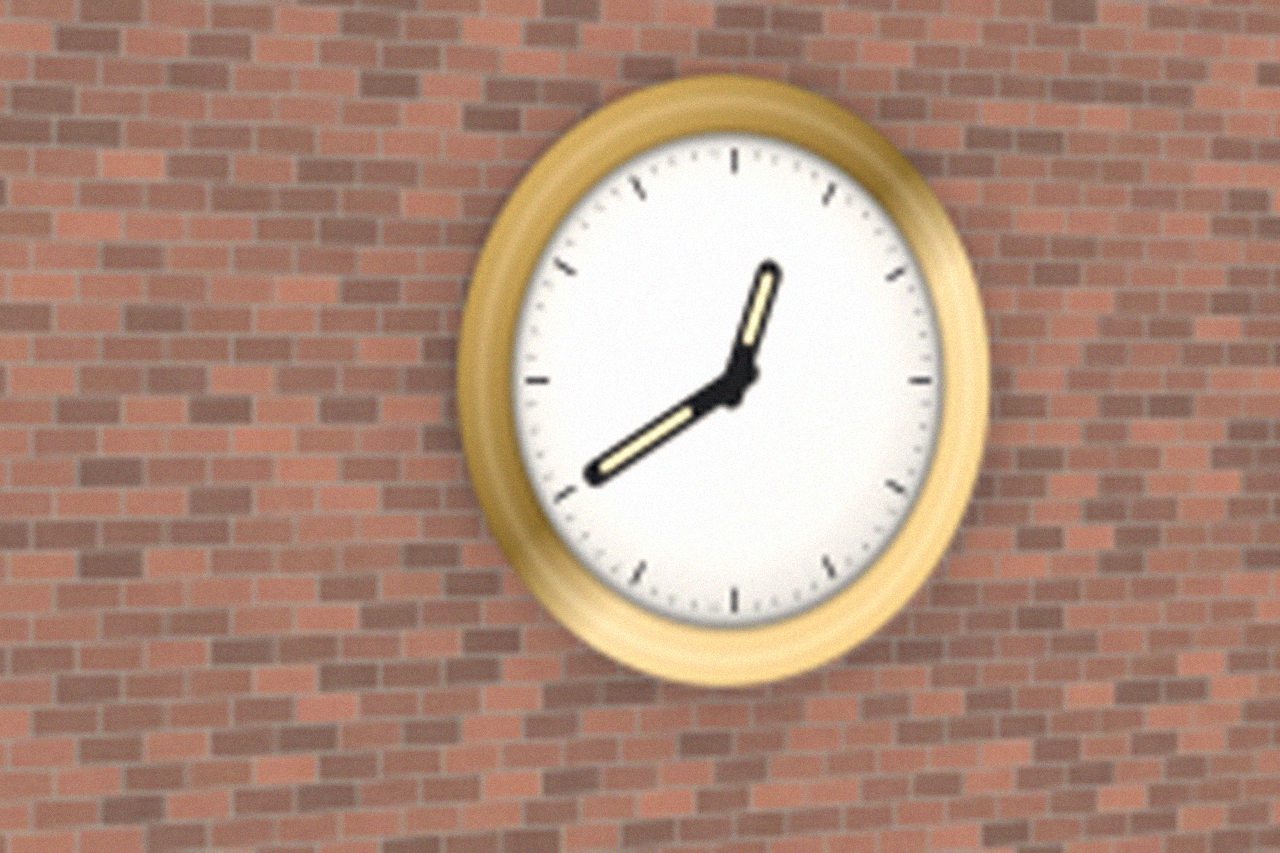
12:40
